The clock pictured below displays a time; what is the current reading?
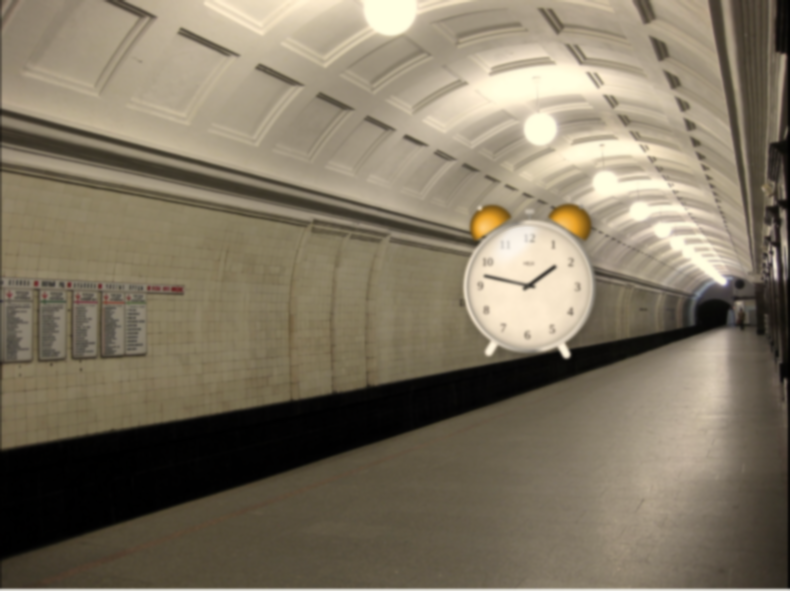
1:47
